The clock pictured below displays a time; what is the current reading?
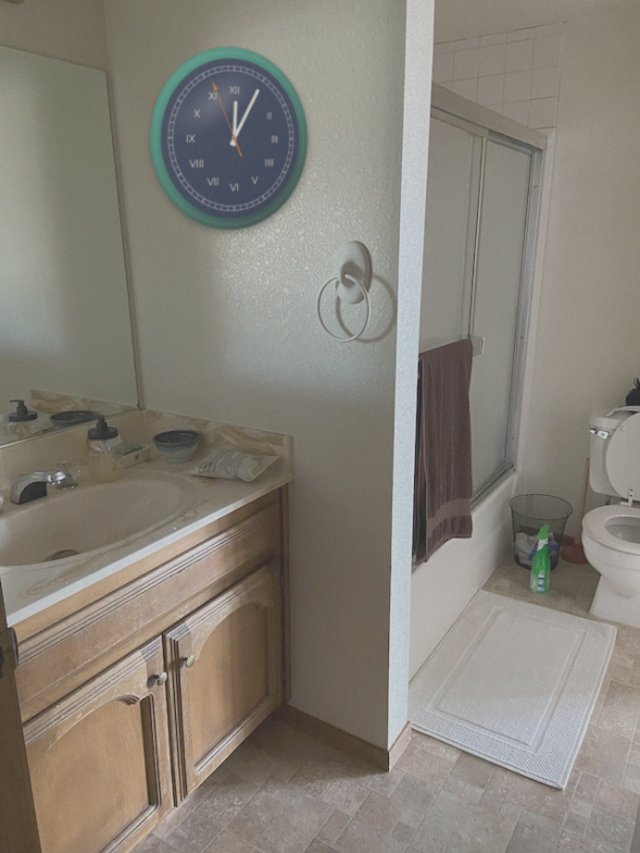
12:04:56
